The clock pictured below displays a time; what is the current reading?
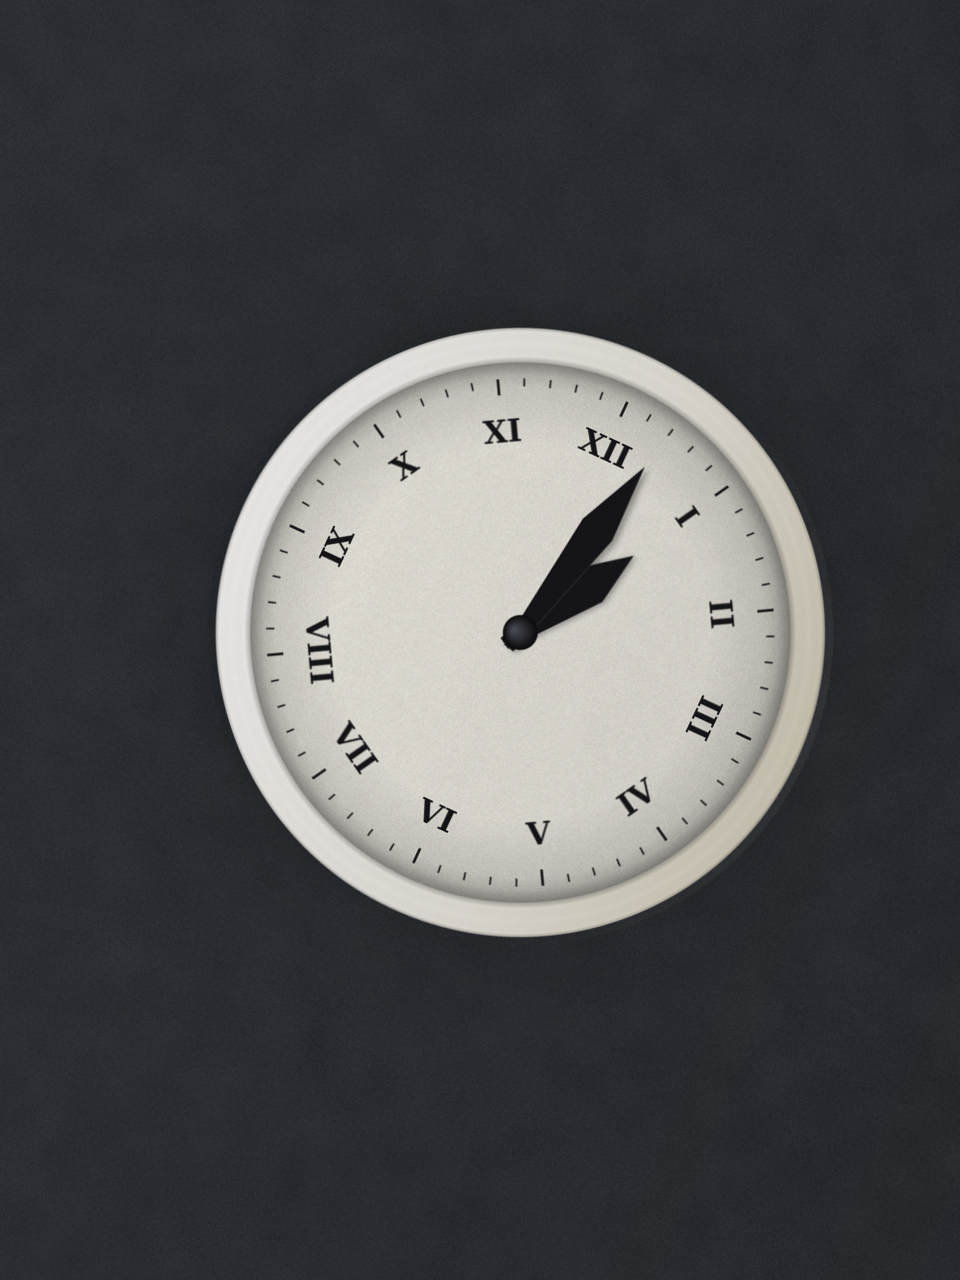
1:02
